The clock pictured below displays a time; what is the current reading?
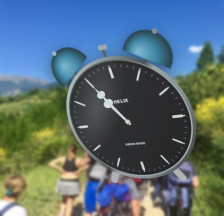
10:55
